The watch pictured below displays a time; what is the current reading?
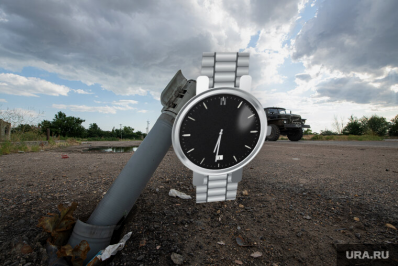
6:31
